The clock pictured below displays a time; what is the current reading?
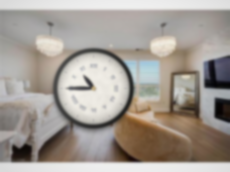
10:45
